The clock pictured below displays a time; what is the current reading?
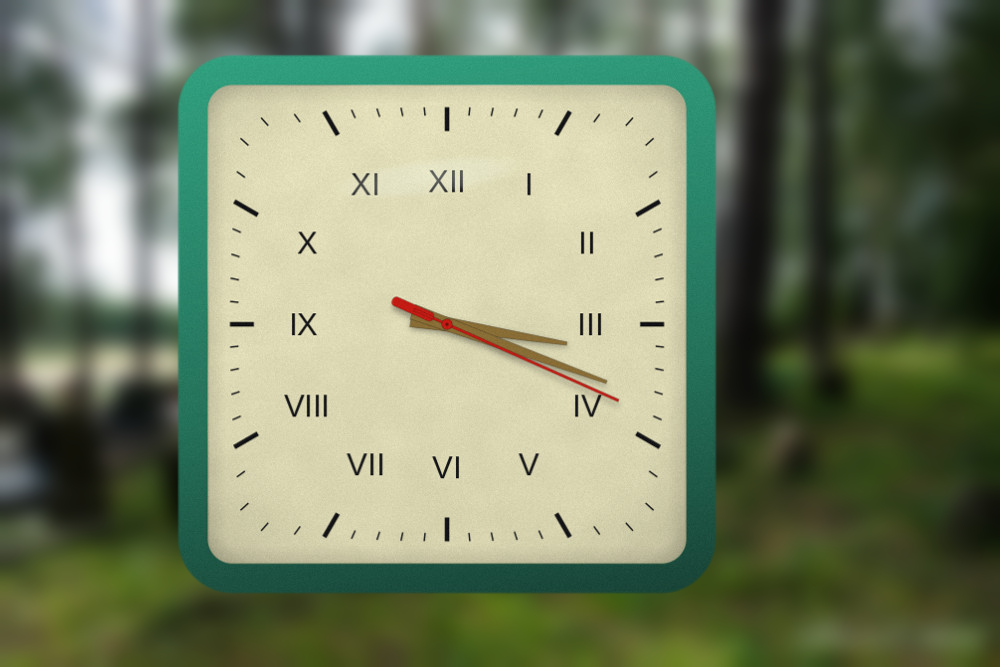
3:18:19
